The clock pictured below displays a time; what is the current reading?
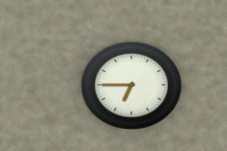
6:45
